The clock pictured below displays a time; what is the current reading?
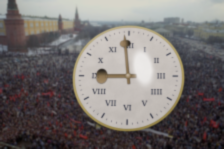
8:59
